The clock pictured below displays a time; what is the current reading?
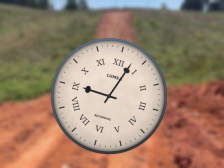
9:03
